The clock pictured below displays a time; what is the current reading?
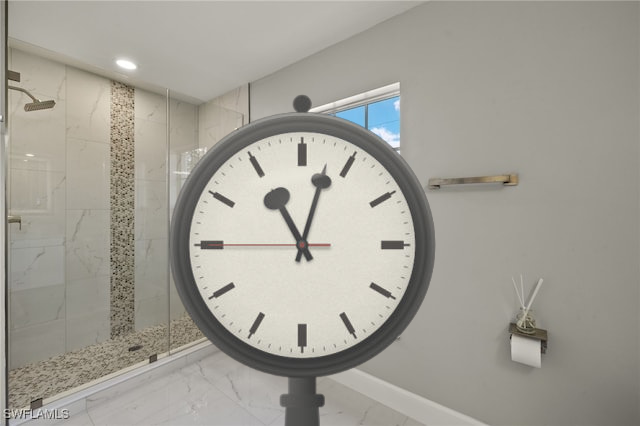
11:02:45
